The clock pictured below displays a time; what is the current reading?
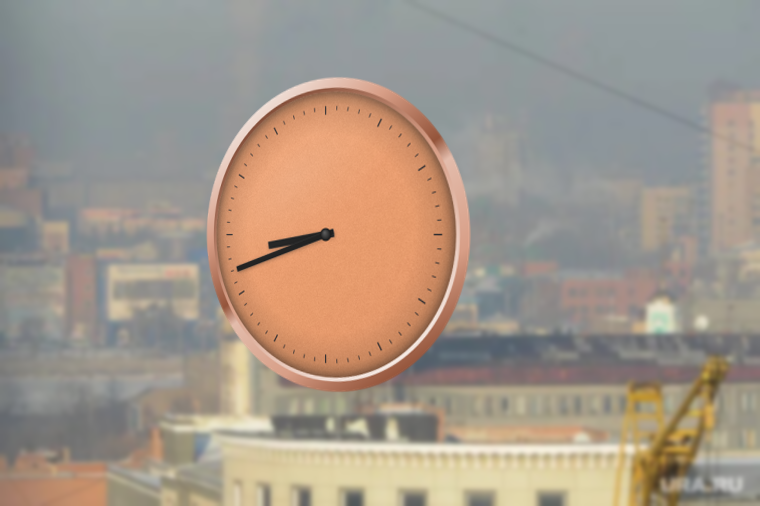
8:42
